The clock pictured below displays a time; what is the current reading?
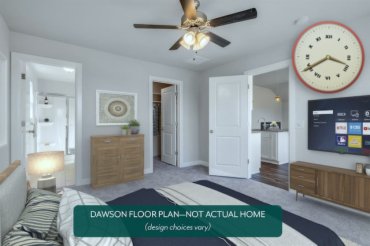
3:40
